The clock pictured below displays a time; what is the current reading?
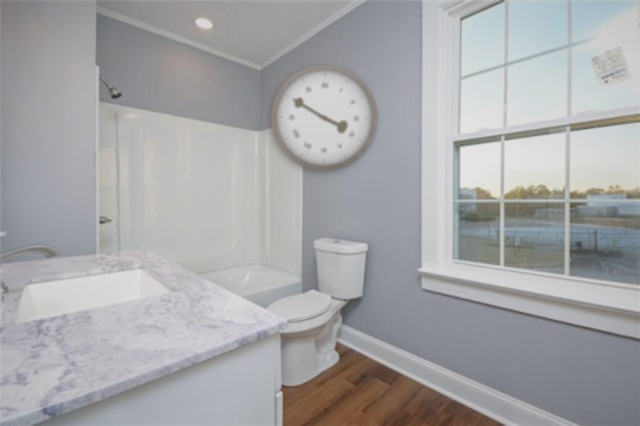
3:50
